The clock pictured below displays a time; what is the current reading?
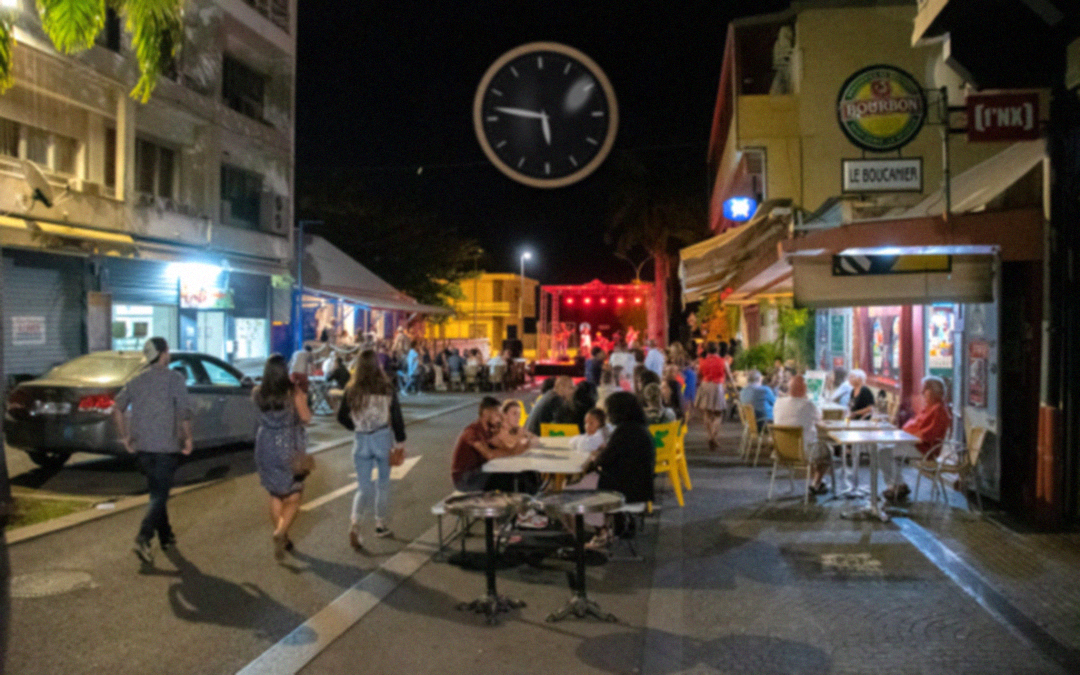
5:47
